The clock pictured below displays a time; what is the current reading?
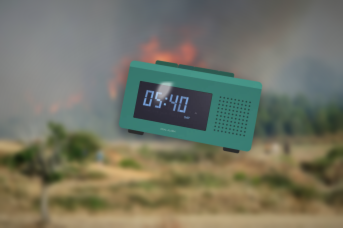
5:40
